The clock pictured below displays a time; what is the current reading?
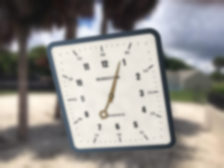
7:04
